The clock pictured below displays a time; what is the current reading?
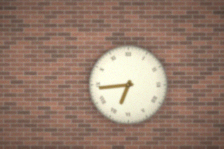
6:44
